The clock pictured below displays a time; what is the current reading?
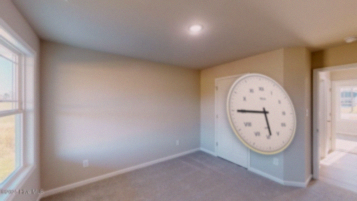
5:45
